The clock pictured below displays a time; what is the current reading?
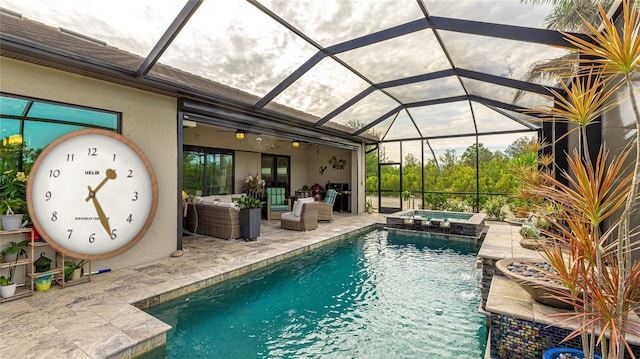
1:26
